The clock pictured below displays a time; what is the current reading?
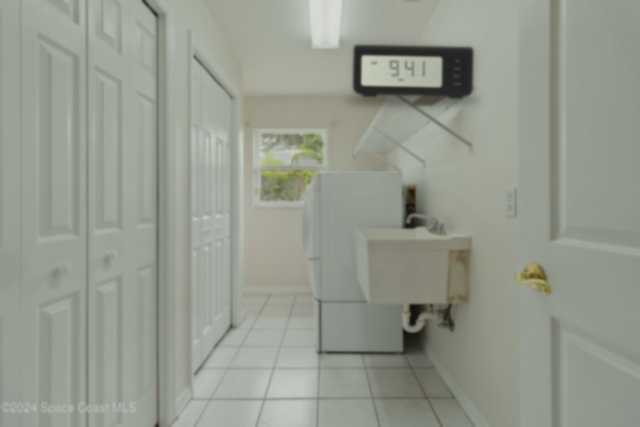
9:41
